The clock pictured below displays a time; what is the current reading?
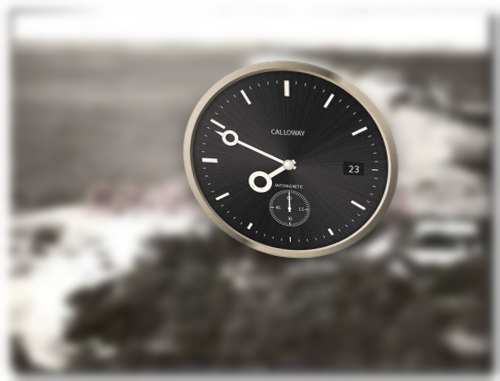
7:49
